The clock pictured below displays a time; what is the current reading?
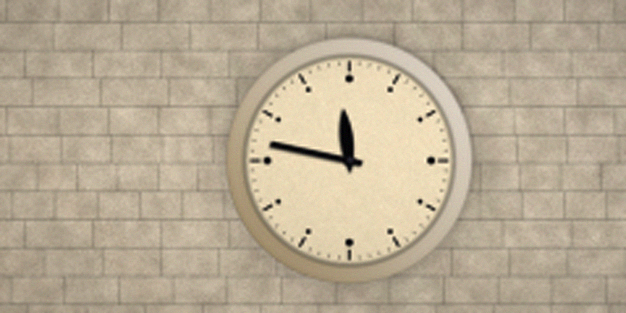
11:47
